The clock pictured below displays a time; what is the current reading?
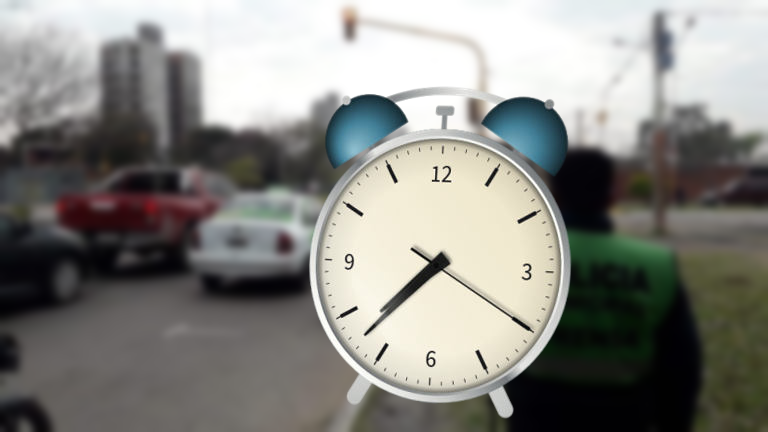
7:37:20
